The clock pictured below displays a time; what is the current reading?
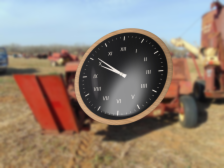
9:51
